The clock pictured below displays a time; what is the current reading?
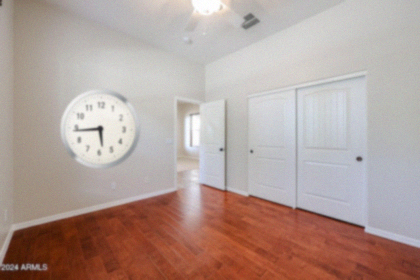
5:44
